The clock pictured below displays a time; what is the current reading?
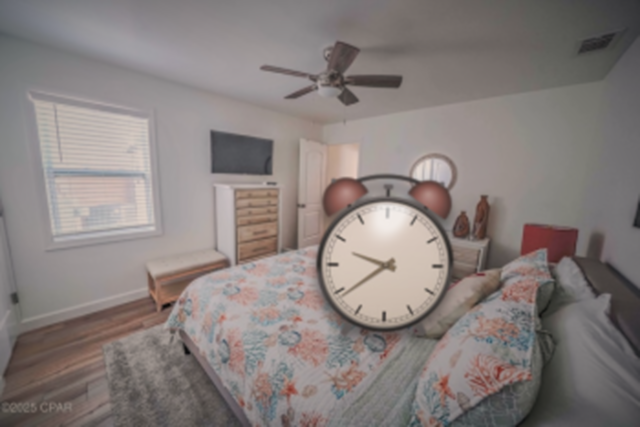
9:39
